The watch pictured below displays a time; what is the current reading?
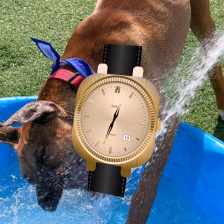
12:33
